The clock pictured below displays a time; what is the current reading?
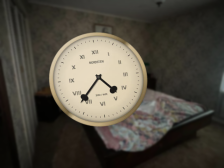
4:37
